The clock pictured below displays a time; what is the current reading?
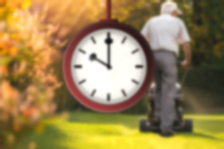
10:00
